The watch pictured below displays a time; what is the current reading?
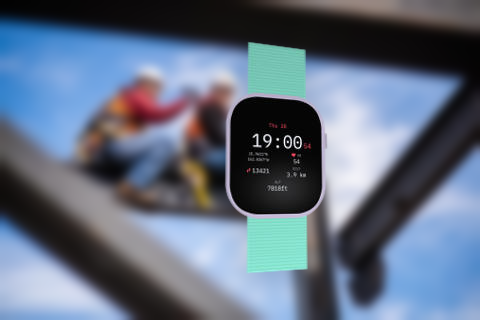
19:00
